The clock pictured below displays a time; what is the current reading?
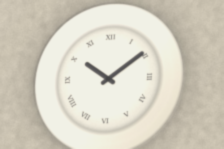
10:09
